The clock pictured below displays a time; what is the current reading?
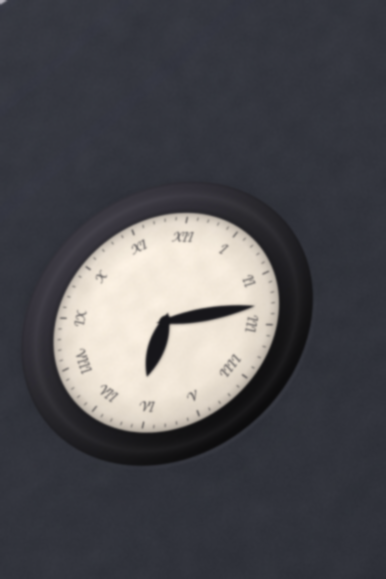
6:13
